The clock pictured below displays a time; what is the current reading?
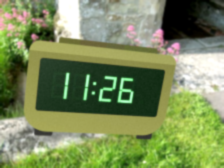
11:26
